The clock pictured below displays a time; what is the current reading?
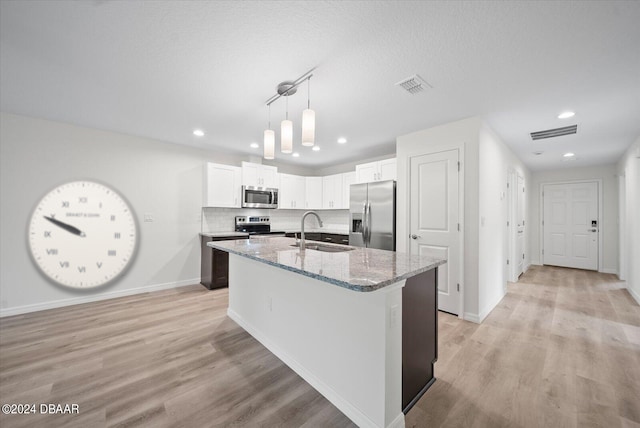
9:49
